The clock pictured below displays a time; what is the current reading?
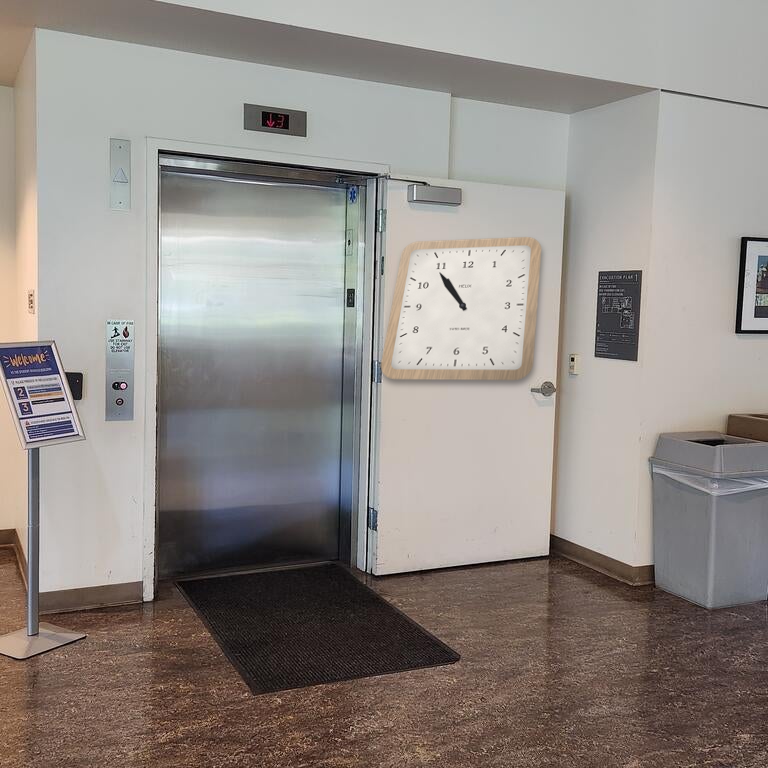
10:54
